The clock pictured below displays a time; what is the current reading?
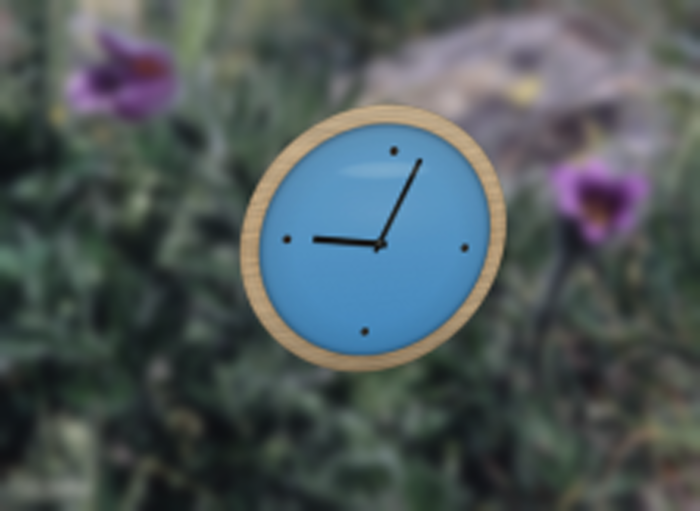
9:03
